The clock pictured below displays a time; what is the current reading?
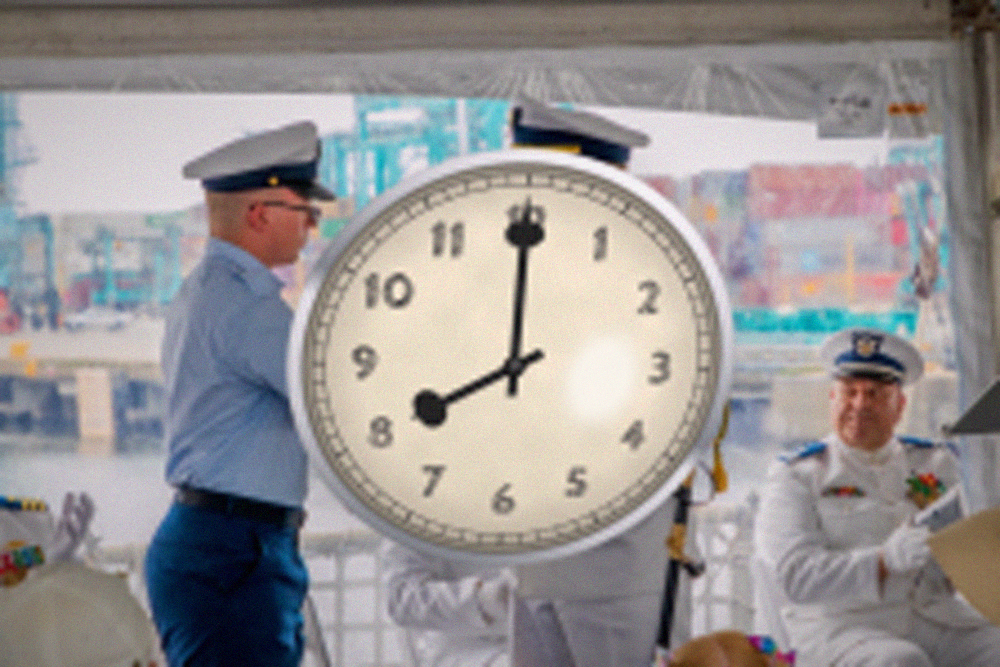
8:00
